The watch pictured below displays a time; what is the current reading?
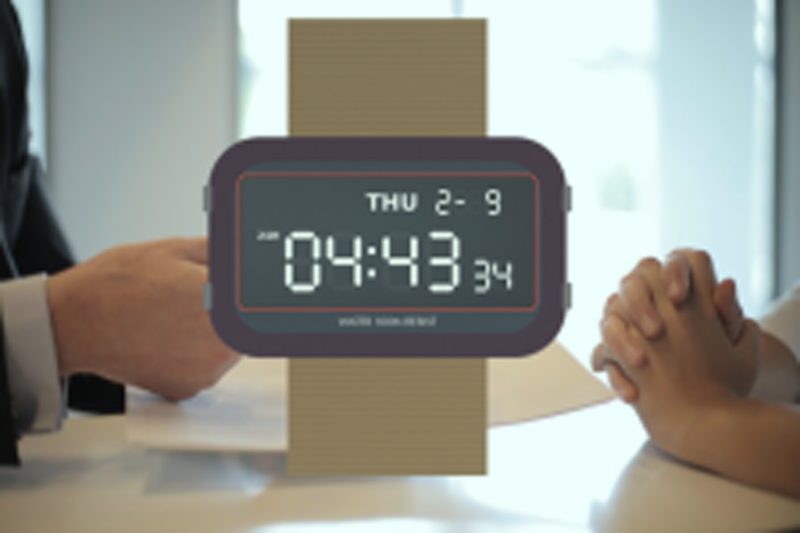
4:43:34
